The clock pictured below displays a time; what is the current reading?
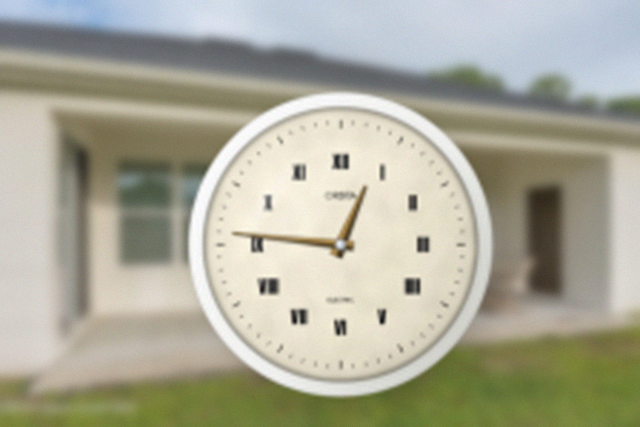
12:46
